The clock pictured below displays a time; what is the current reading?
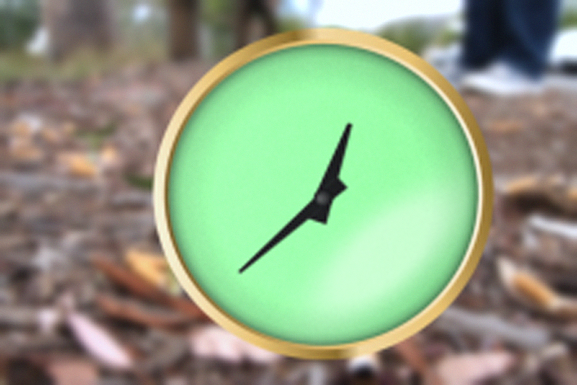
12:38
